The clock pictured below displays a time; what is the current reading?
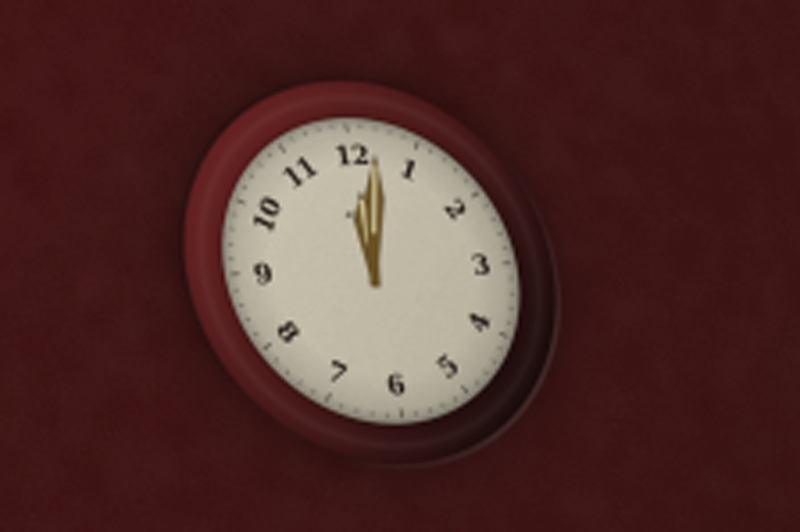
12:02
